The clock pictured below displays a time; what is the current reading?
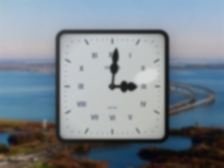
3:01
